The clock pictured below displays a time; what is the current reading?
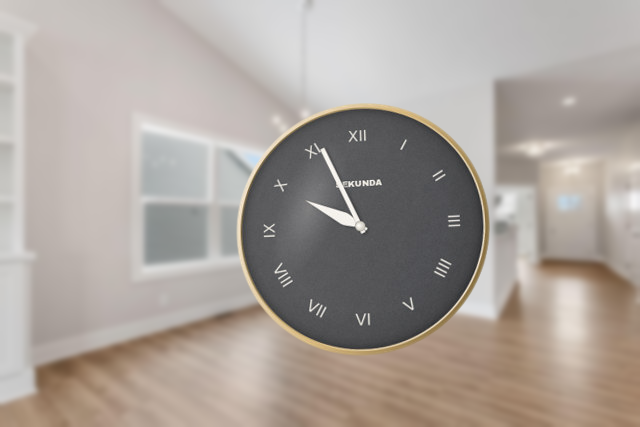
9:56
